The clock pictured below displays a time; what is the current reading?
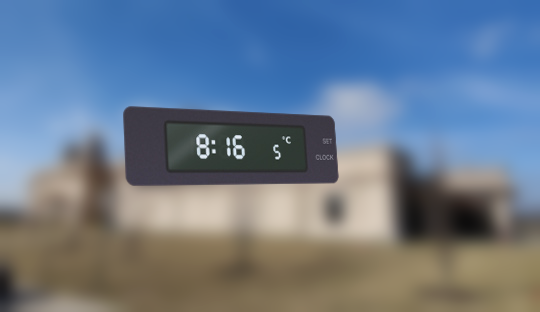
8:16
